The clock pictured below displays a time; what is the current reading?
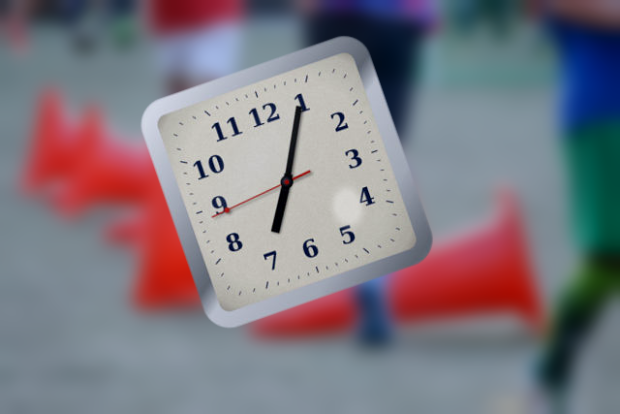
7:04:44
